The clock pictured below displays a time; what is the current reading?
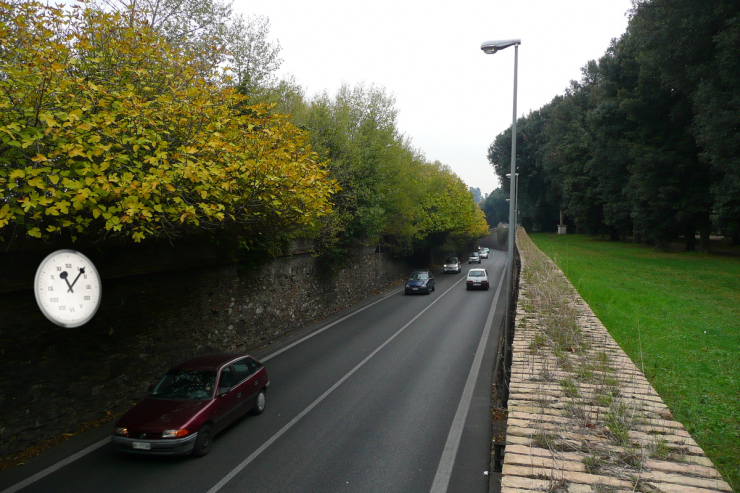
11:07
